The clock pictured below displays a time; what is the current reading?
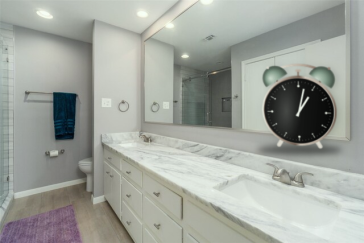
1:02
